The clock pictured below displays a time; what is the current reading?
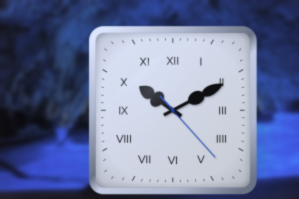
10:10:23
